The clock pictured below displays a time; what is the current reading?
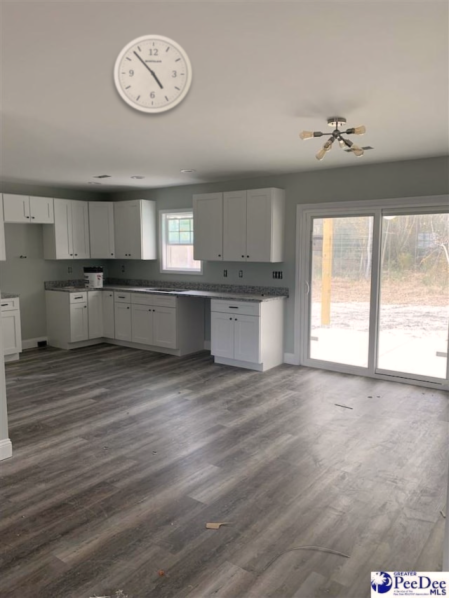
4:53
